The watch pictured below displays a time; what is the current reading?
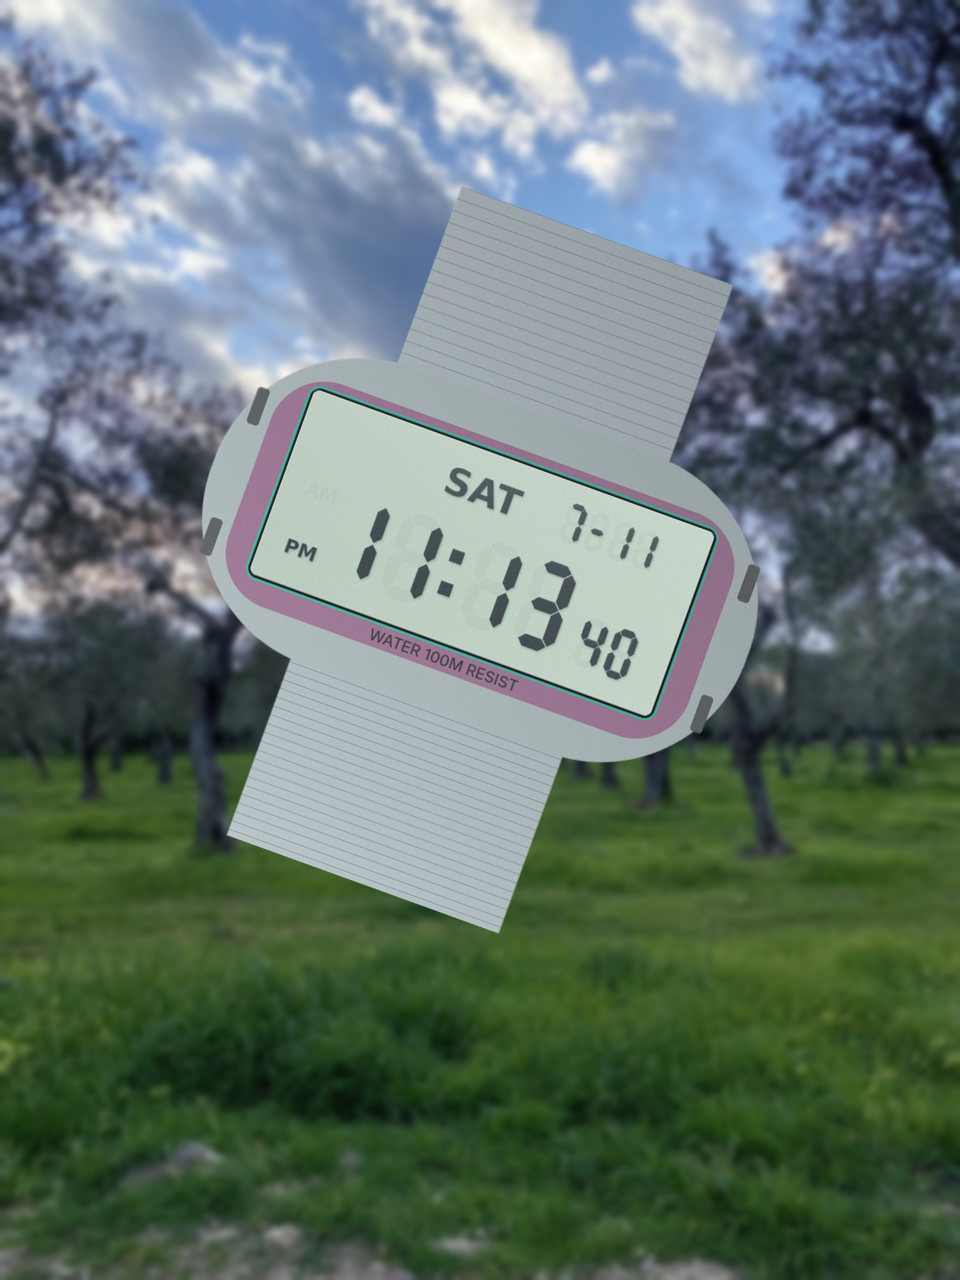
11:13:40
